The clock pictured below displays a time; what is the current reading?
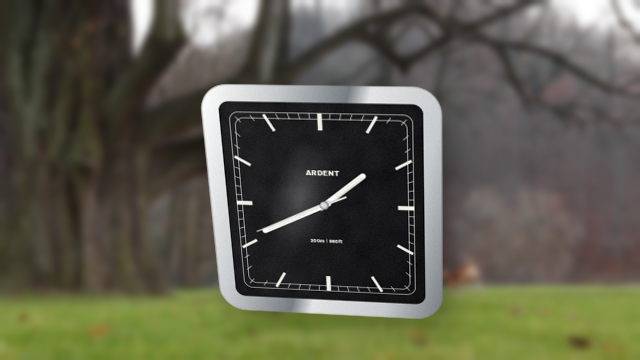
1:40:41
